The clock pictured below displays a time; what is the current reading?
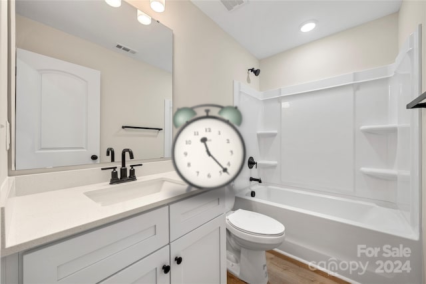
11:23
